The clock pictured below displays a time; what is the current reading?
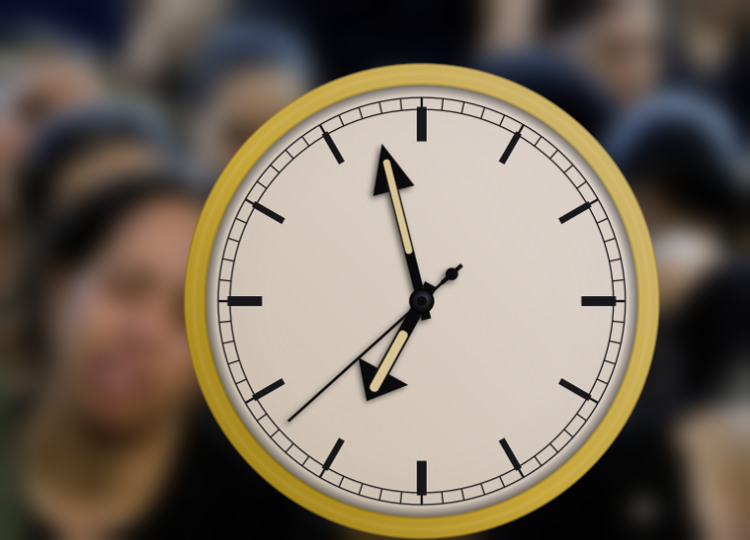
6:57:38
